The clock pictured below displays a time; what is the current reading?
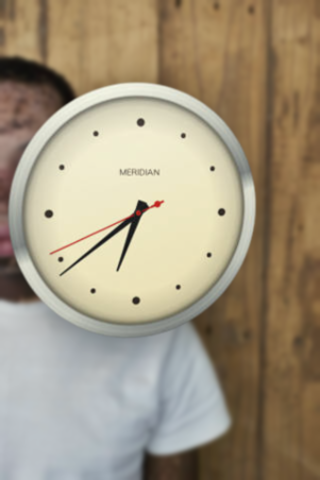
6:38:41
